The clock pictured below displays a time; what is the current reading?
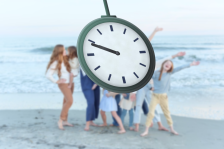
9:49
